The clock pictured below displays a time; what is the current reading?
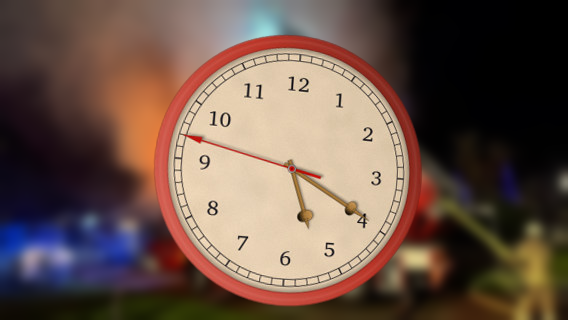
5:19:47
